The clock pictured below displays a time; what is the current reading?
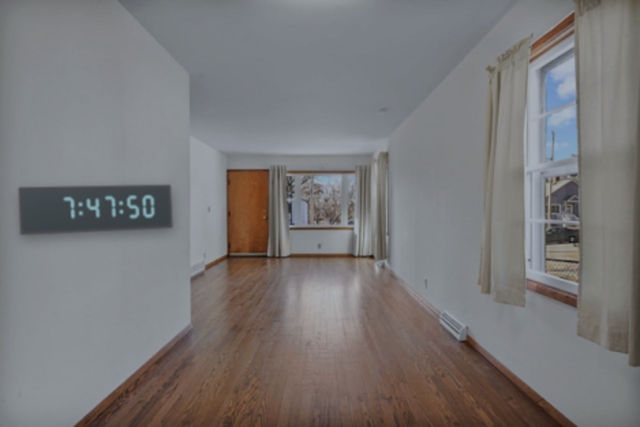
7:47:50
